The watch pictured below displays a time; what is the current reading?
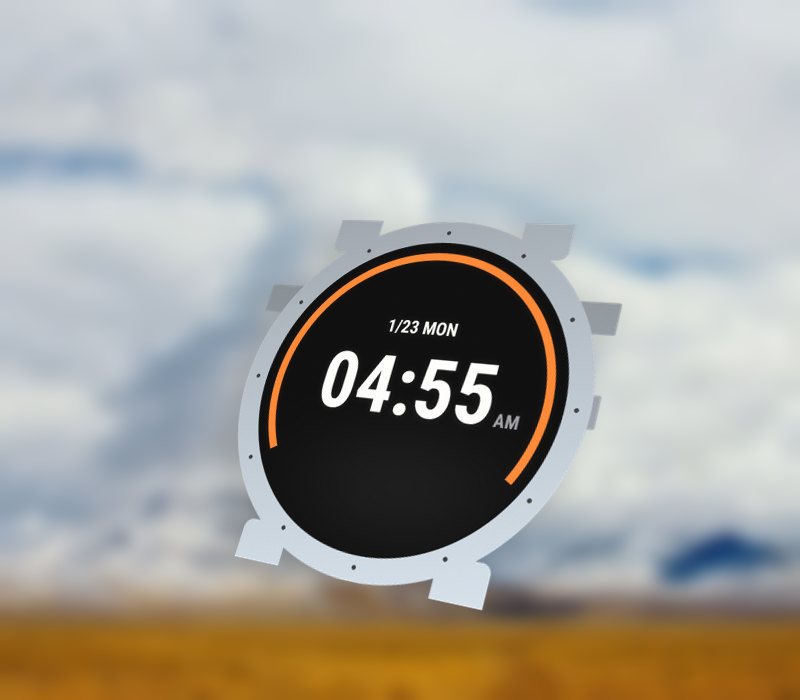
4:55
